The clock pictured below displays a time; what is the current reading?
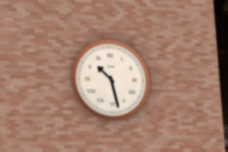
10:28
